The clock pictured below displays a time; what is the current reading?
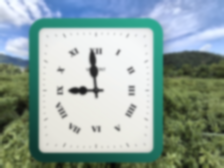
8:59
